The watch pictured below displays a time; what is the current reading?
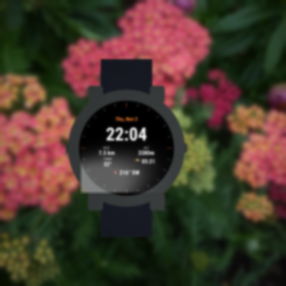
22:04
